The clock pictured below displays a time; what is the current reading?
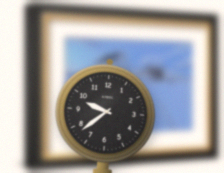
9:38
